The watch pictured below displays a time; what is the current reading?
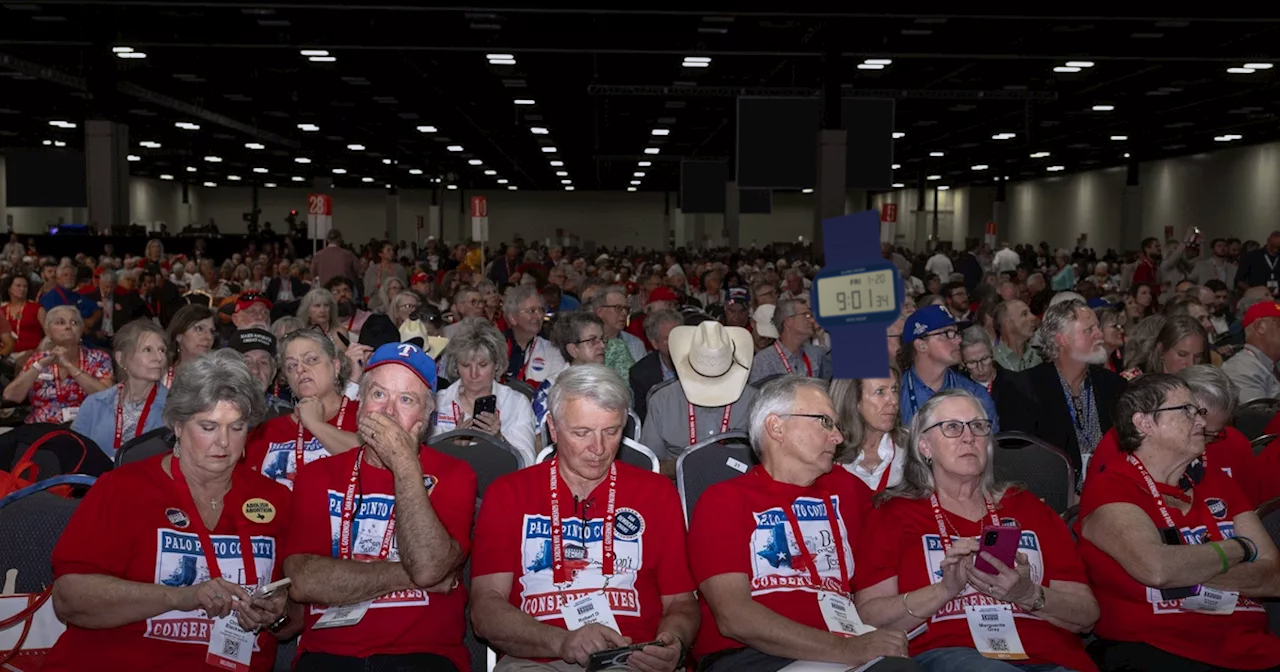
9:01
